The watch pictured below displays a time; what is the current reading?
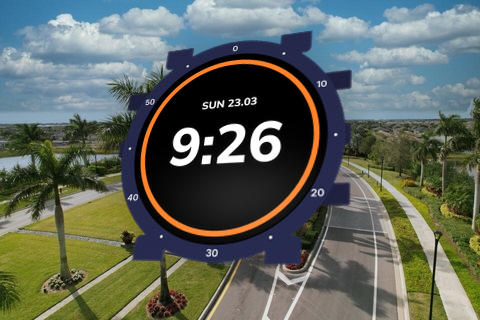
9:26
